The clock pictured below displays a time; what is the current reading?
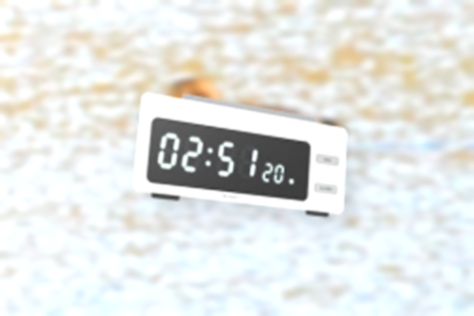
2:51:20
